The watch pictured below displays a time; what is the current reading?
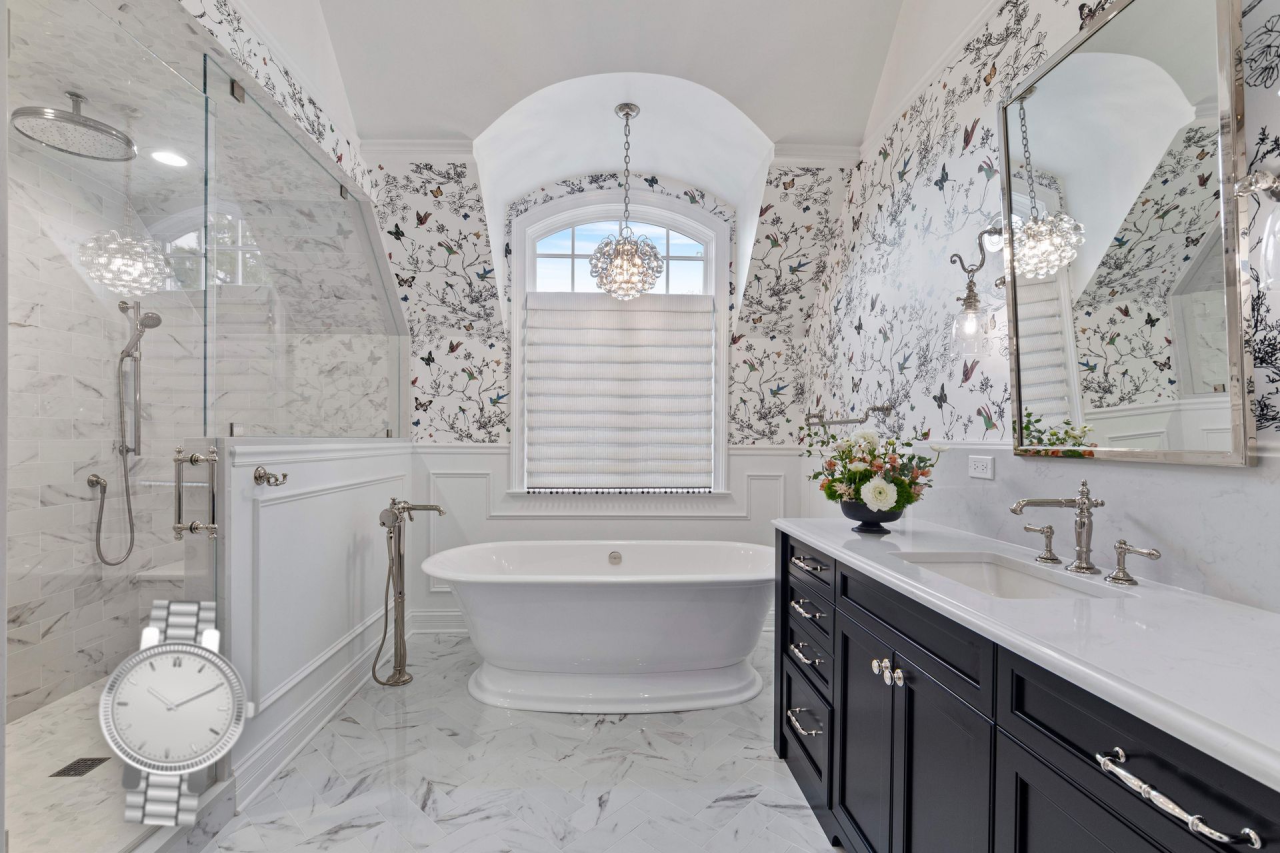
10:10
